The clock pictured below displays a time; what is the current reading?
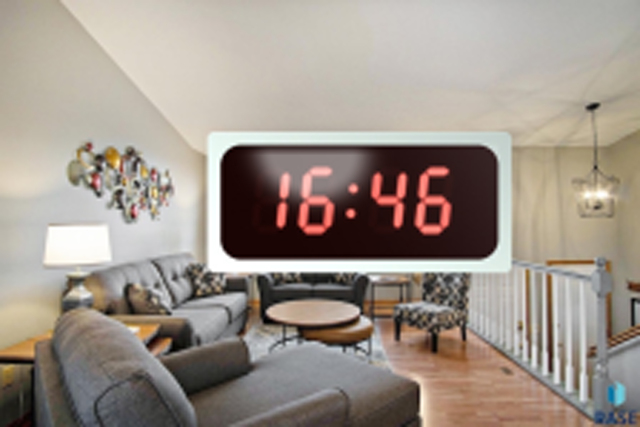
16:46
